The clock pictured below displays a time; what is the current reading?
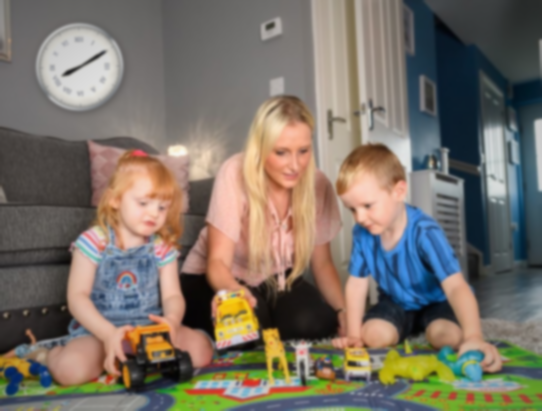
8:10
